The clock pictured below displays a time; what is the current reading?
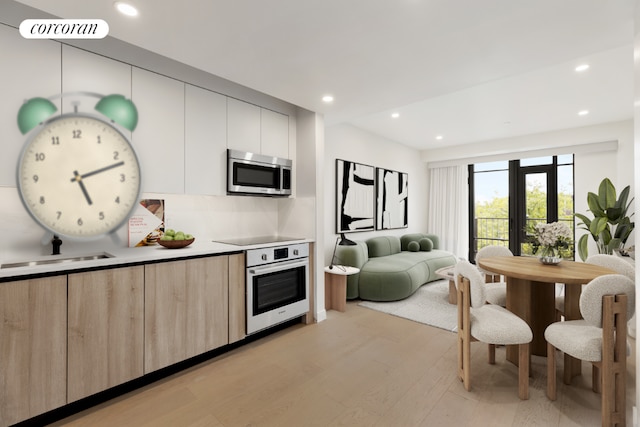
5:12
